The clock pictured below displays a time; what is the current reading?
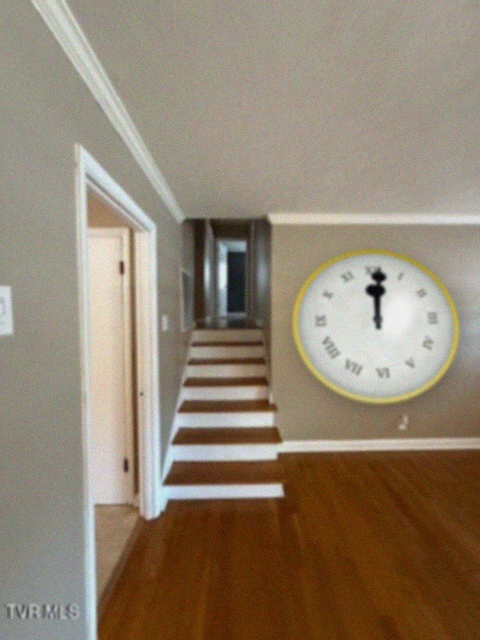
12:01
